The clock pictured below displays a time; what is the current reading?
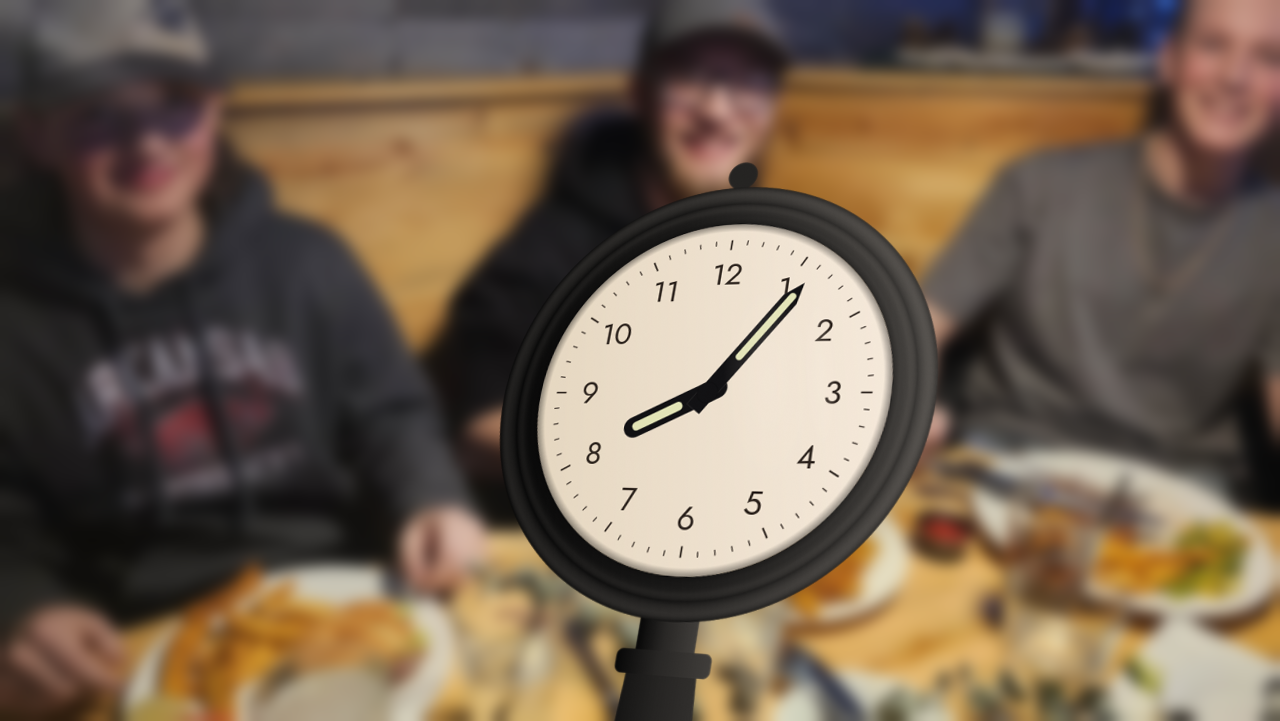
8:06
